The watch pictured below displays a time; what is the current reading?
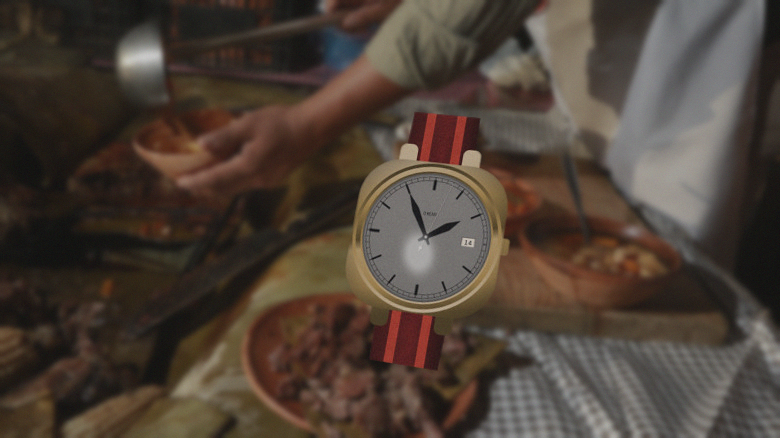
1:55:03
